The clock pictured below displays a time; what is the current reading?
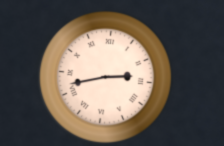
2:42
